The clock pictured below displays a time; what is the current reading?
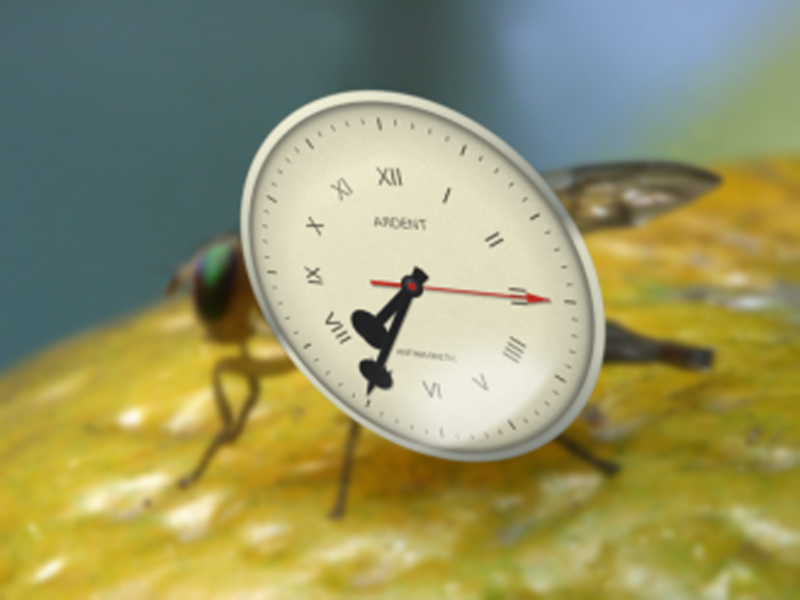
7:35:15
